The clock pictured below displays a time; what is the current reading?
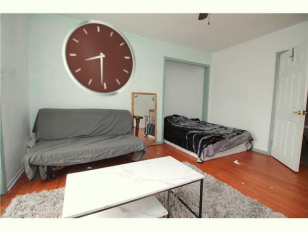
8:31
